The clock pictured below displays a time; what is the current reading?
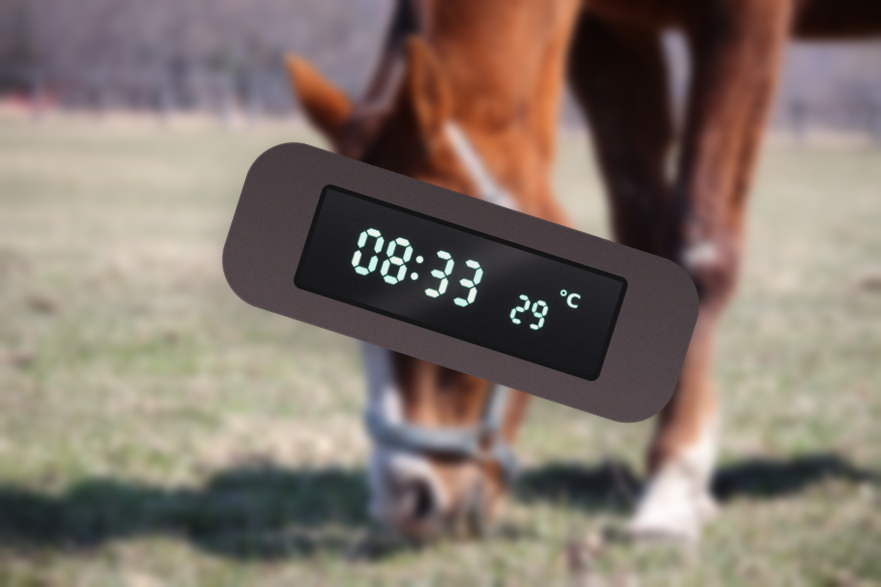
8:33
